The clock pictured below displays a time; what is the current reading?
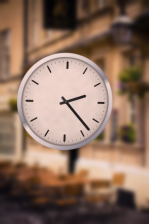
2:23
